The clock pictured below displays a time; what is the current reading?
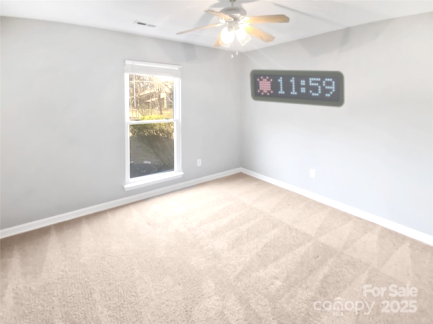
11:59
